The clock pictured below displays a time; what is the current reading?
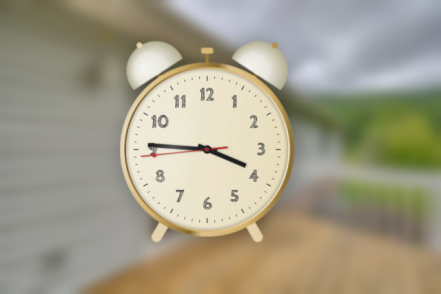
3:45:44
